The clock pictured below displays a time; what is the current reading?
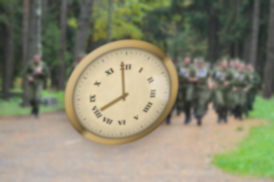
7:59
